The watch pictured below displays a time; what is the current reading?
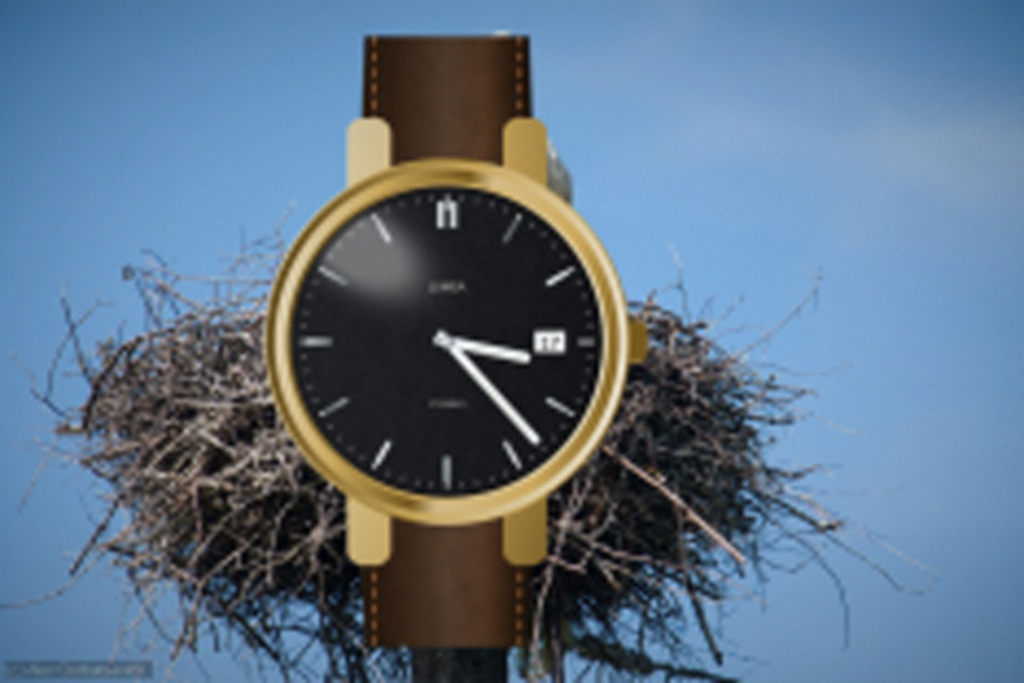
3:23
